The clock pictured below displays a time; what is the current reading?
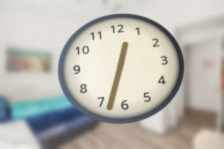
12:33
